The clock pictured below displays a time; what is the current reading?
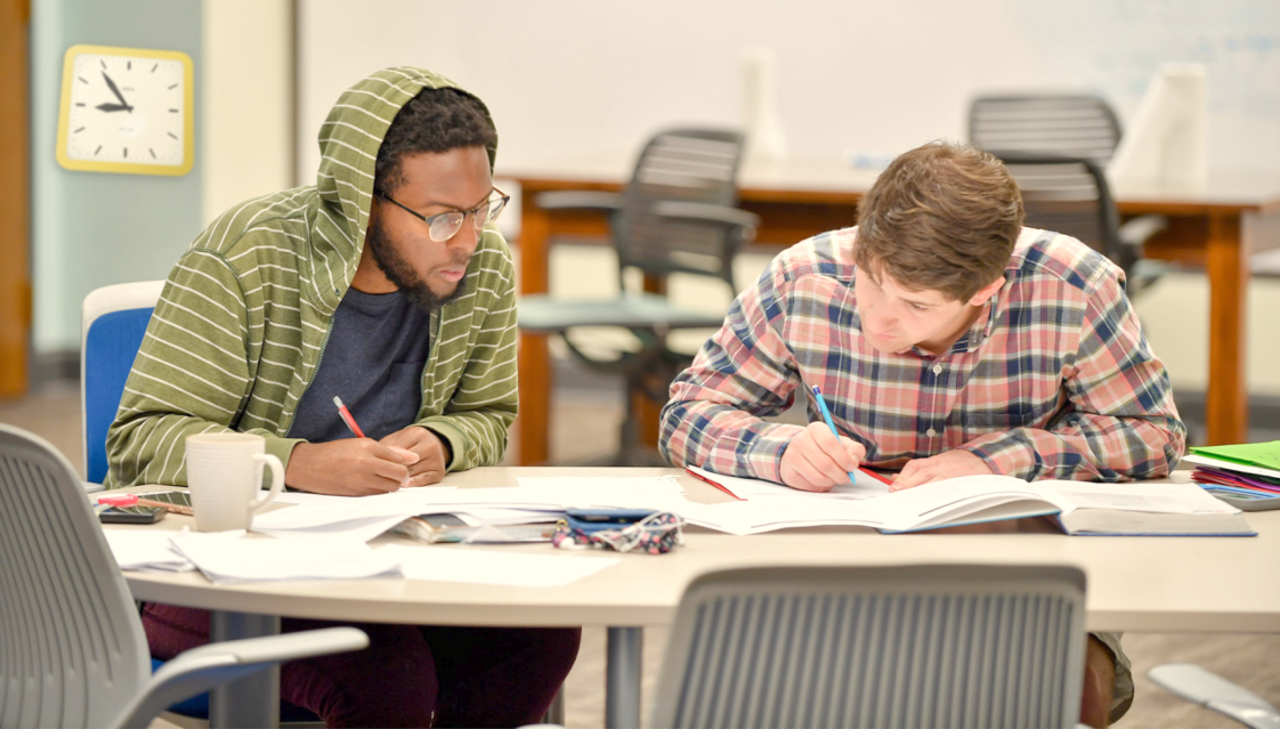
8:54
